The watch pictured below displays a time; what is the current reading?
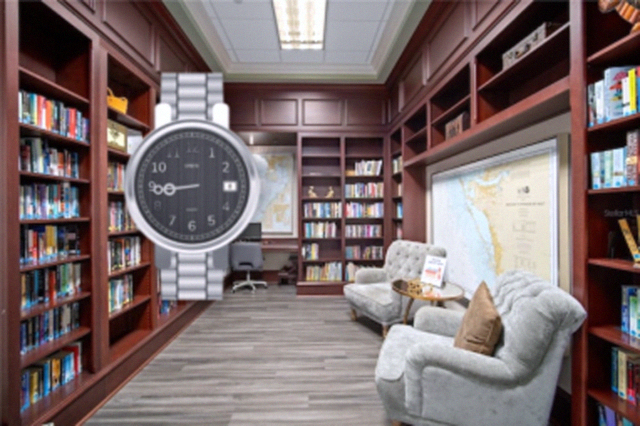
8:44
